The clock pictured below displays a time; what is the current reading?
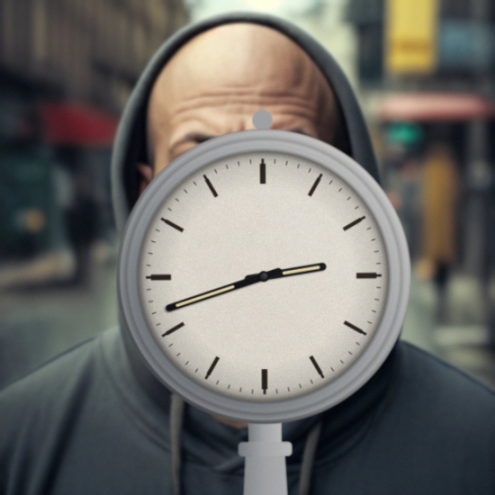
2:42
